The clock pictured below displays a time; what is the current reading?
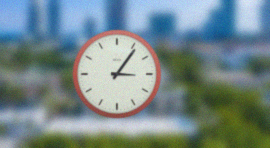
3:06
